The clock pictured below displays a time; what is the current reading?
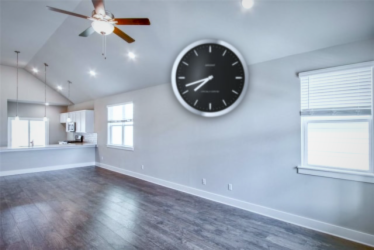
7:42
